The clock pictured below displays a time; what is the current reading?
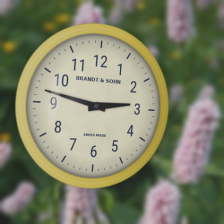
2:47
